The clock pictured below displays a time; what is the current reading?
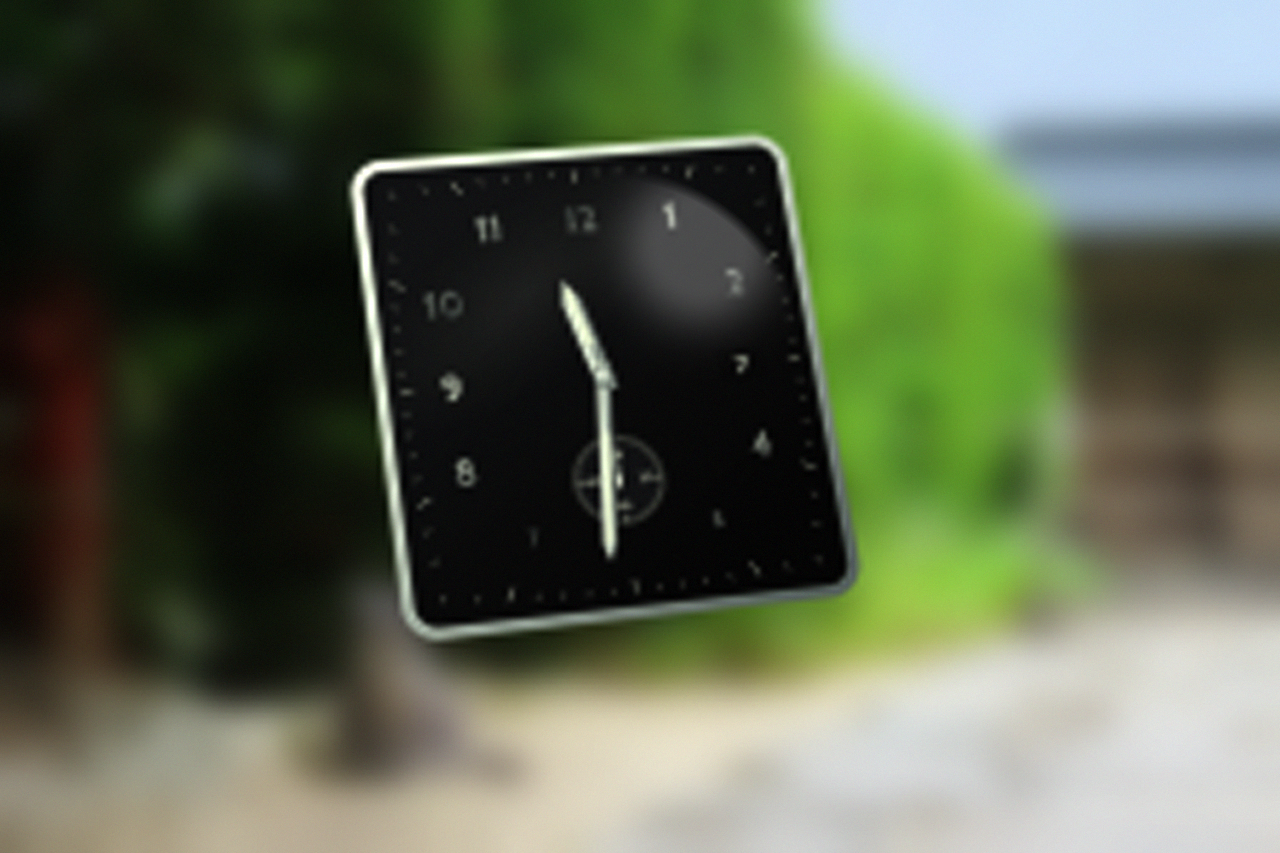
11:31
